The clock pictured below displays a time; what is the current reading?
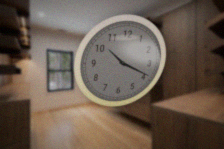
10:19
